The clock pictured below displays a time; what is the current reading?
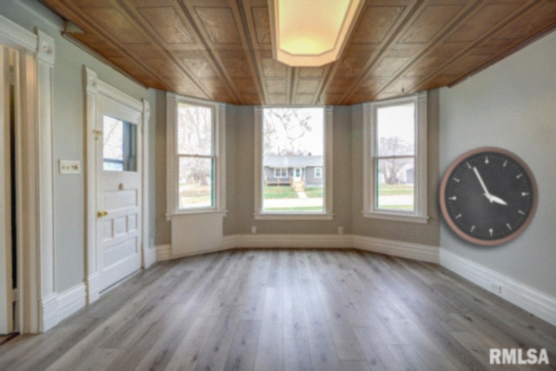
3:56
